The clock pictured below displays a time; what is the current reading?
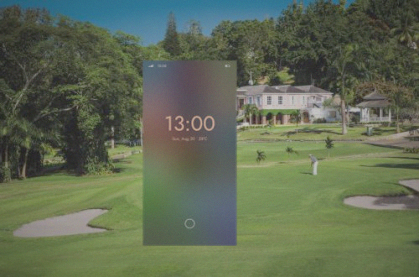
13:00
